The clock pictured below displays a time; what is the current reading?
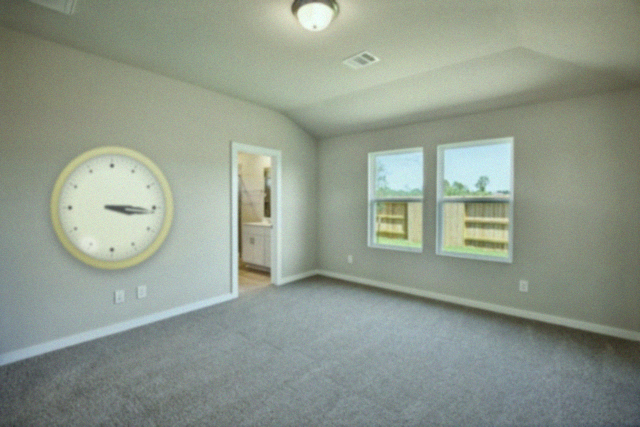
3:16
